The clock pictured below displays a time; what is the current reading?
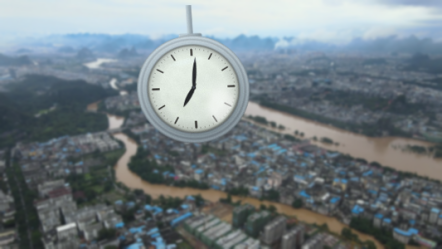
7:01
